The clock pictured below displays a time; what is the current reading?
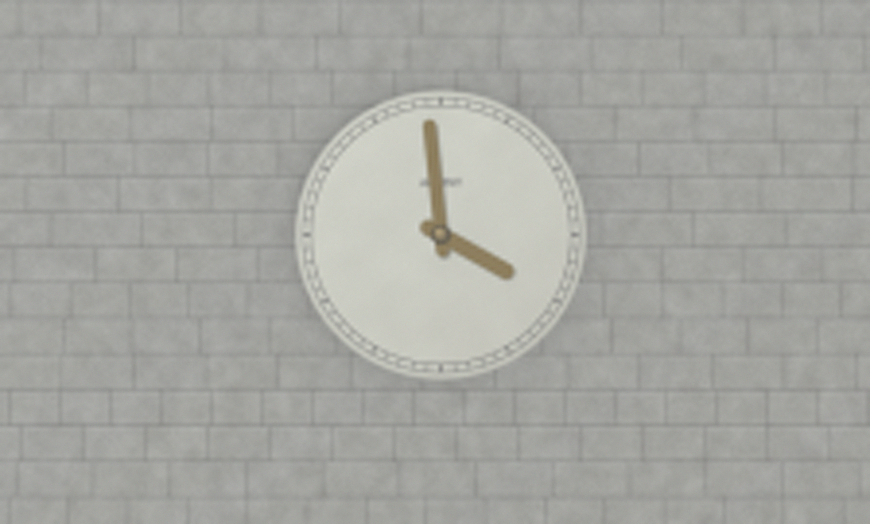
3:59
